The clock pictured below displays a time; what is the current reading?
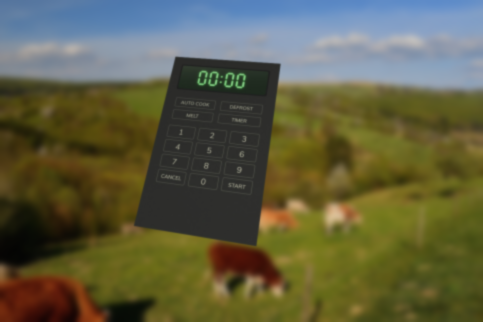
0:00
